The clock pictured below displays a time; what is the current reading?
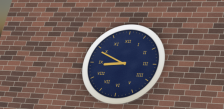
8:49
